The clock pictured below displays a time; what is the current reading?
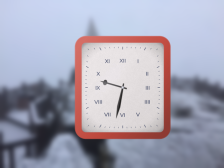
9:32
